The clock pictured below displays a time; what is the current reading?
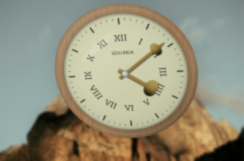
4:09
